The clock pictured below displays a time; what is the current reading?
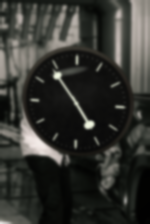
4:54
